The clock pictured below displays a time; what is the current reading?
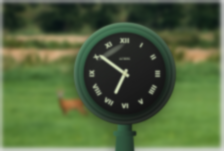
6:51
